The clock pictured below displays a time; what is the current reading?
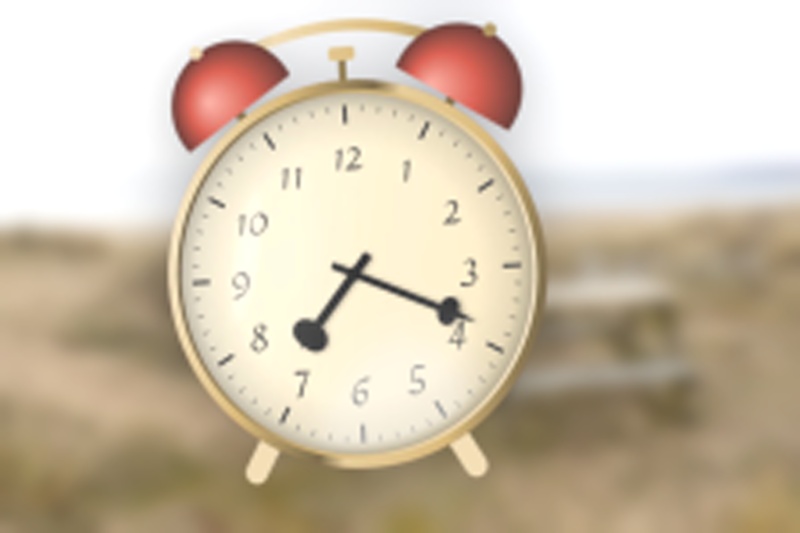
7:19
